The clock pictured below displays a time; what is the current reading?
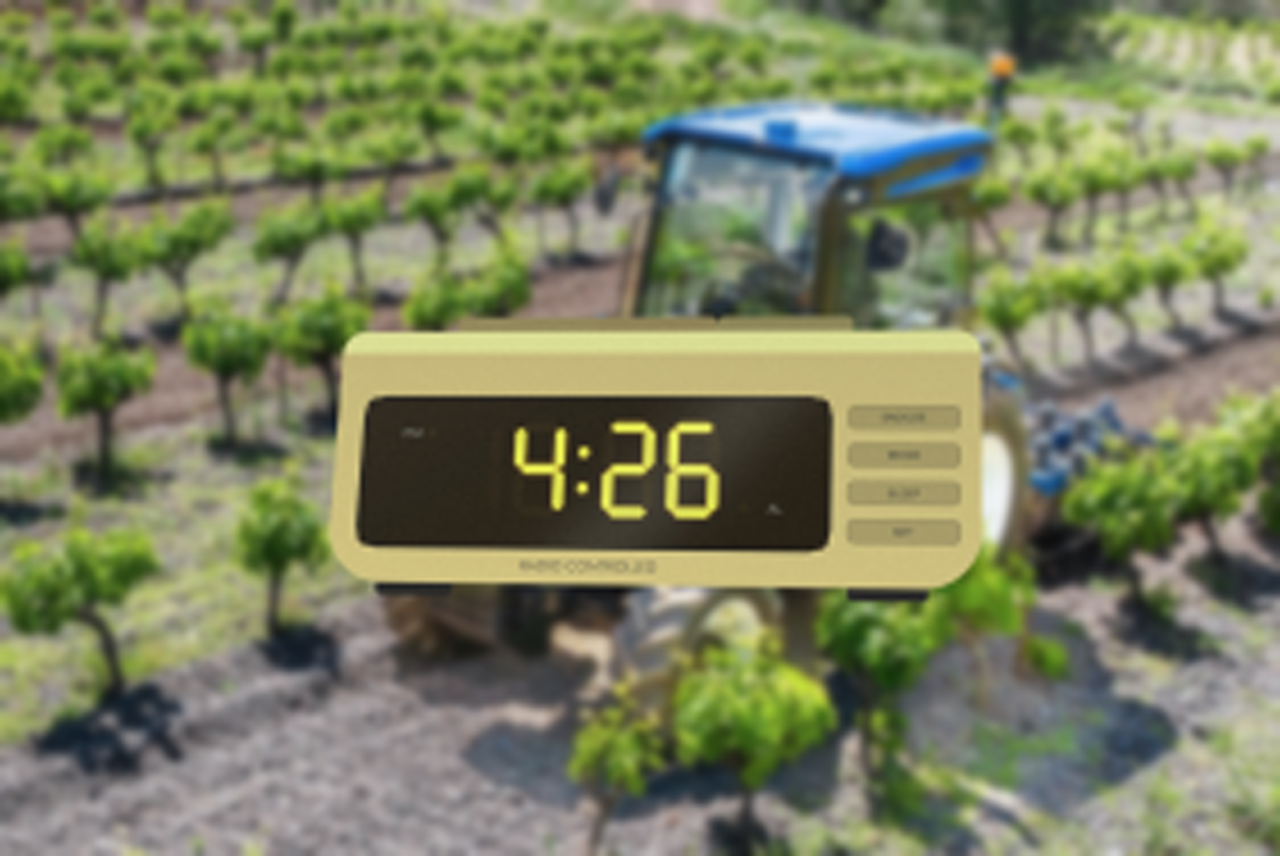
4:26
